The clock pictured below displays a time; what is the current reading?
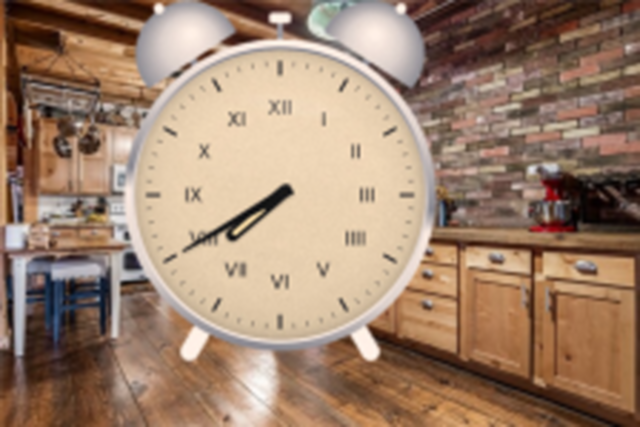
7:40
